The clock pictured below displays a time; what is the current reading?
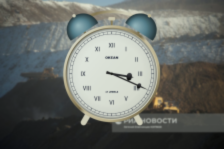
3:19
